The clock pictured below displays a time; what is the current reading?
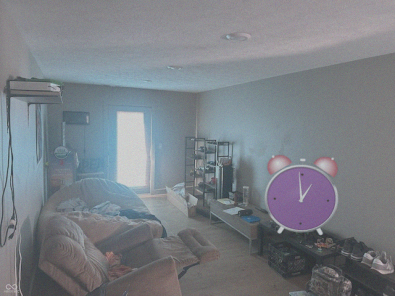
12:59
